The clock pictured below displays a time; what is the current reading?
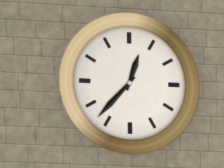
12:37
